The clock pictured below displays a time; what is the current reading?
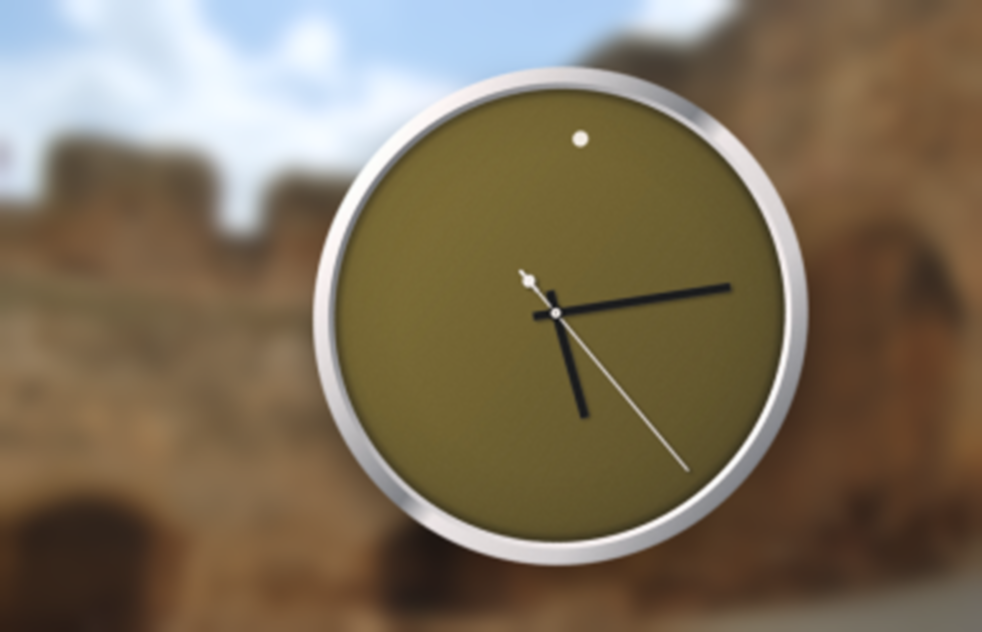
5:12:22
